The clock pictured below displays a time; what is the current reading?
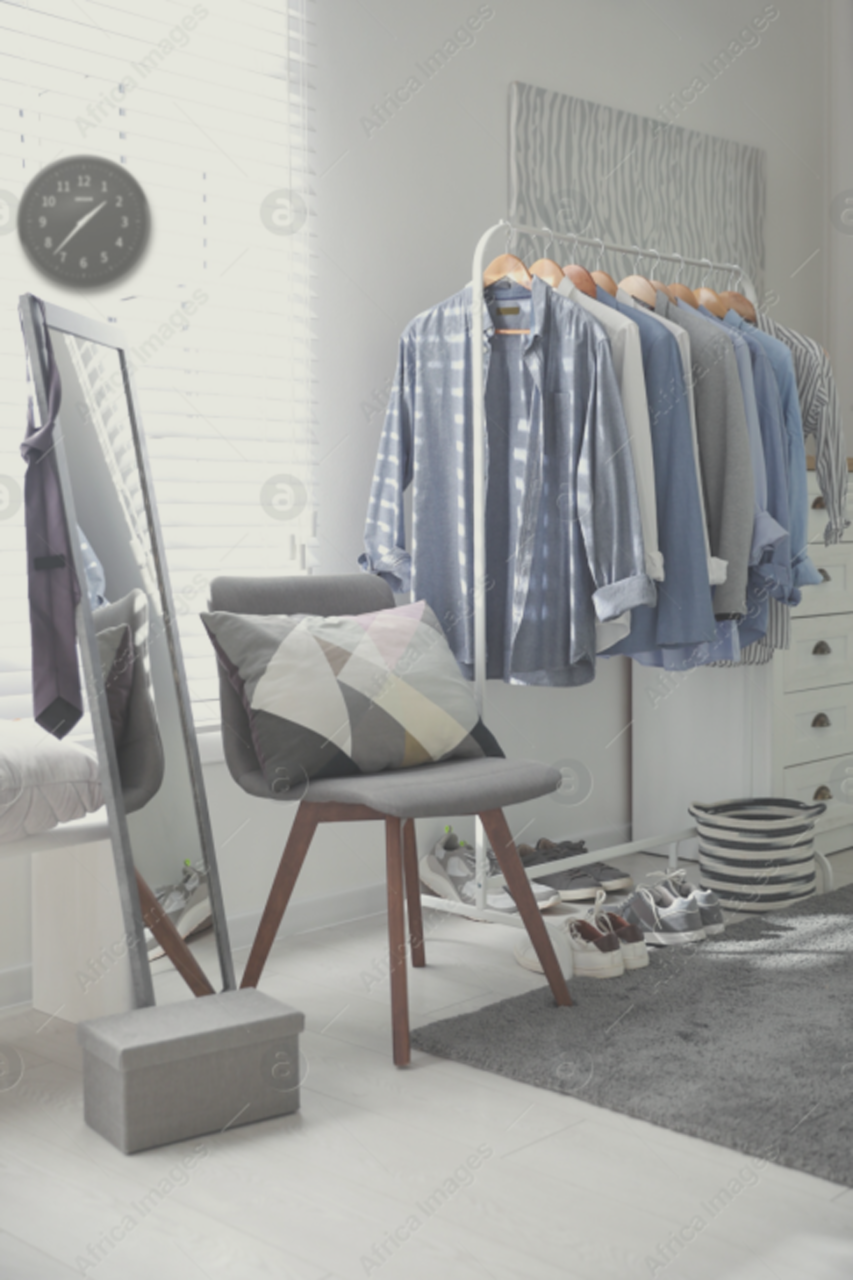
1:37
